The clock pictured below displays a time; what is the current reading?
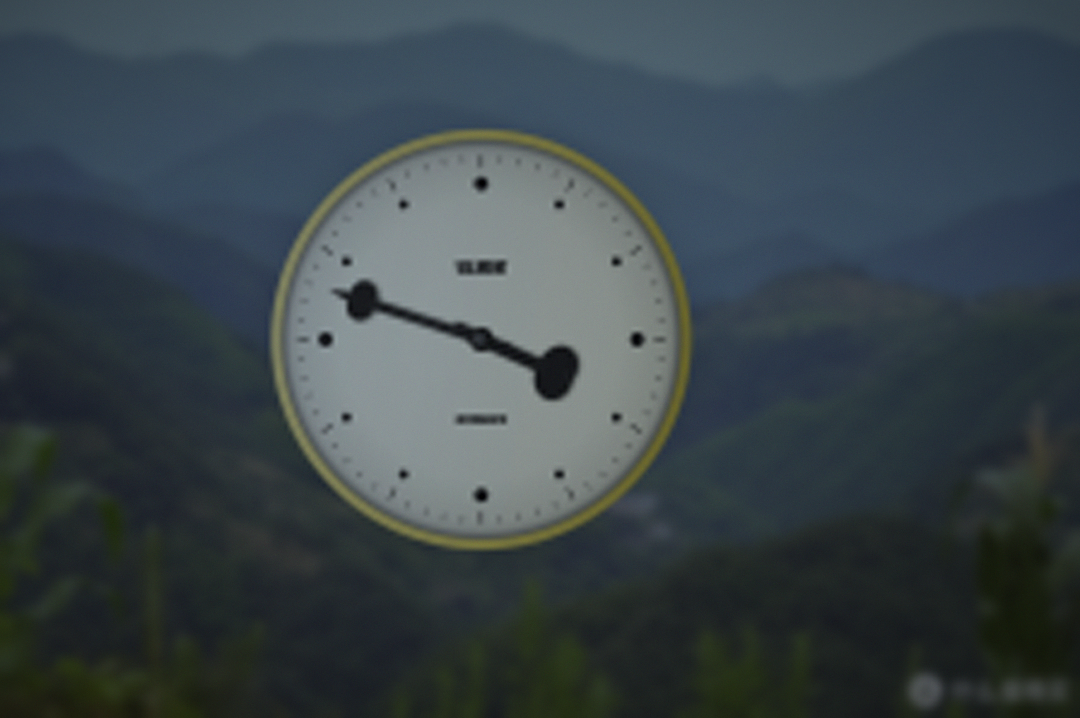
3:48
